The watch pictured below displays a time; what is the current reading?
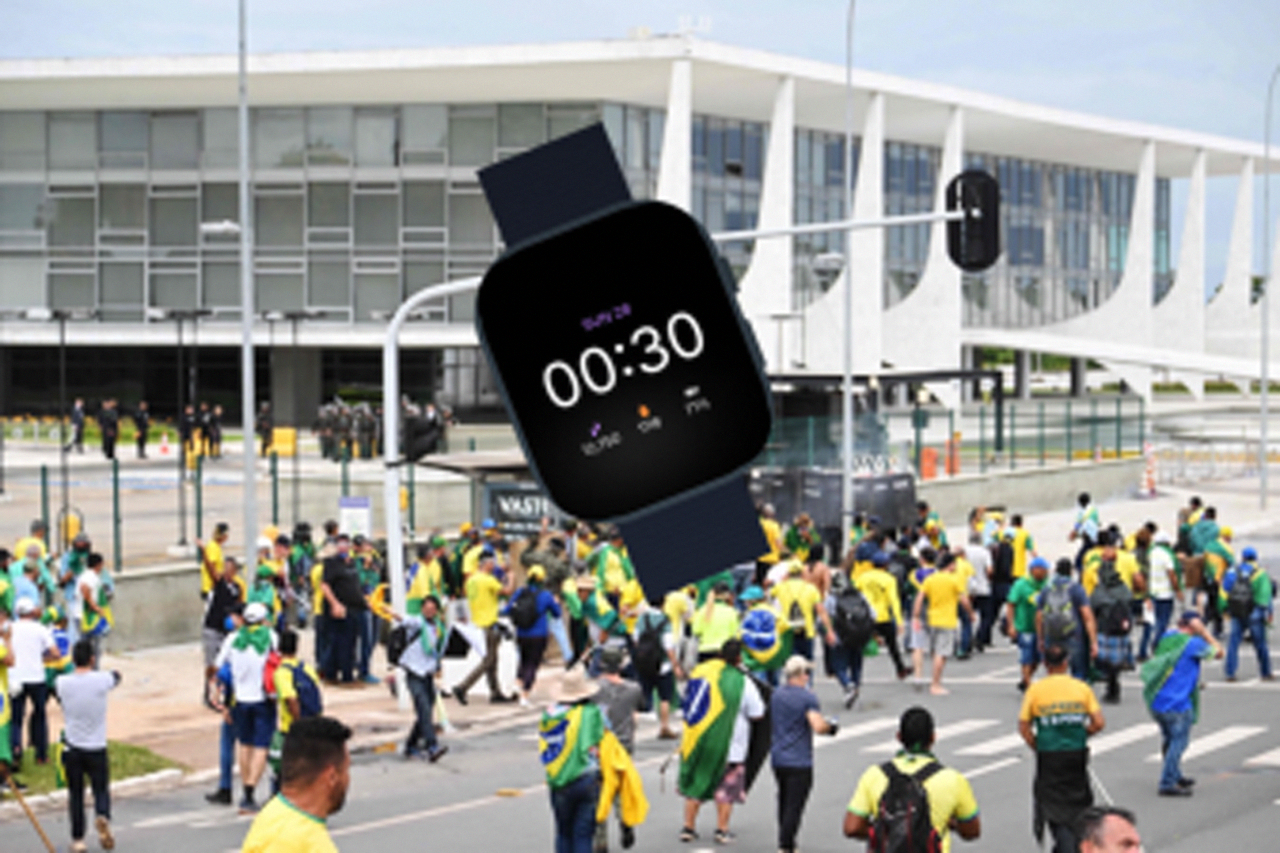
0:30
